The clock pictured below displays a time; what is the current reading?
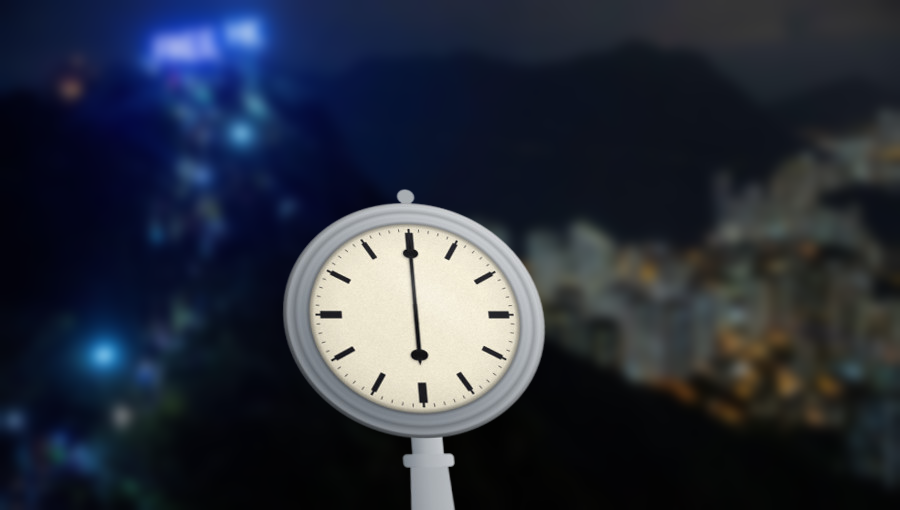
6:00
